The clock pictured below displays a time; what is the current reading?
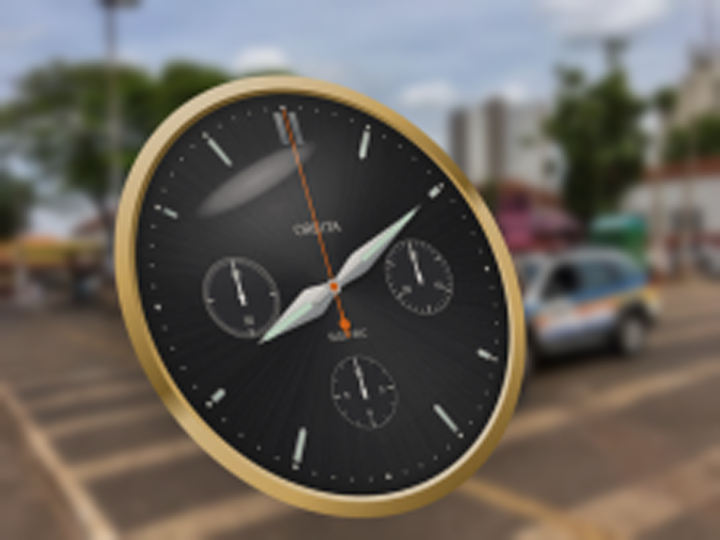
8:10
